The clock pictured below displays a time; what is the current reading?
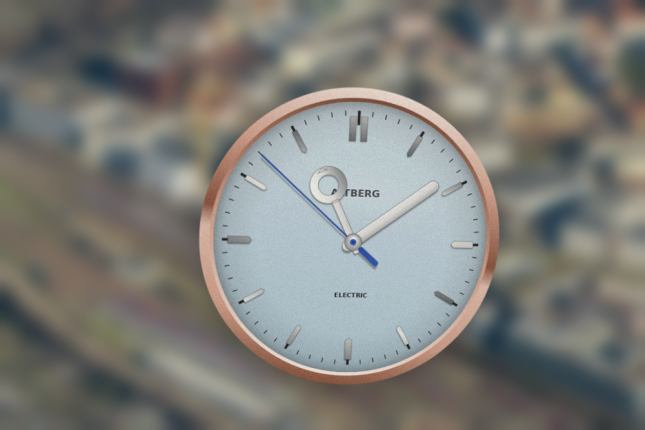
11:08:52
